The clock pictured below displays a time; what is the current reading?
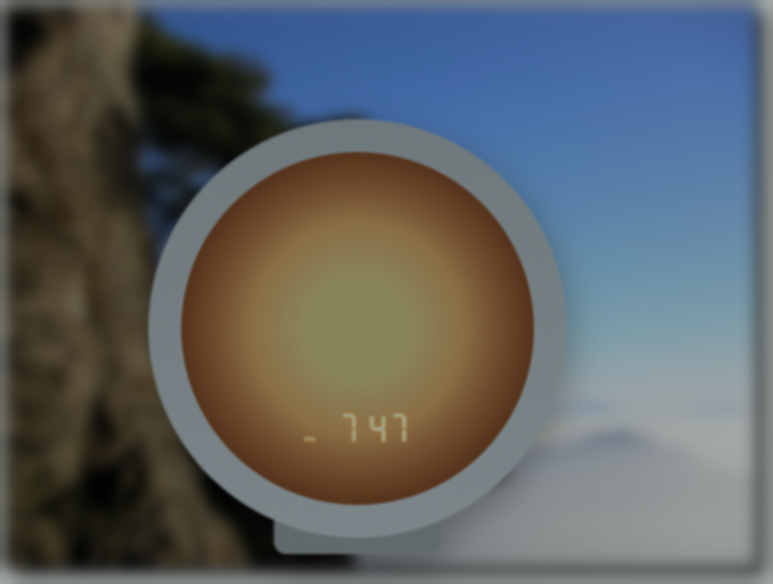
7:47
